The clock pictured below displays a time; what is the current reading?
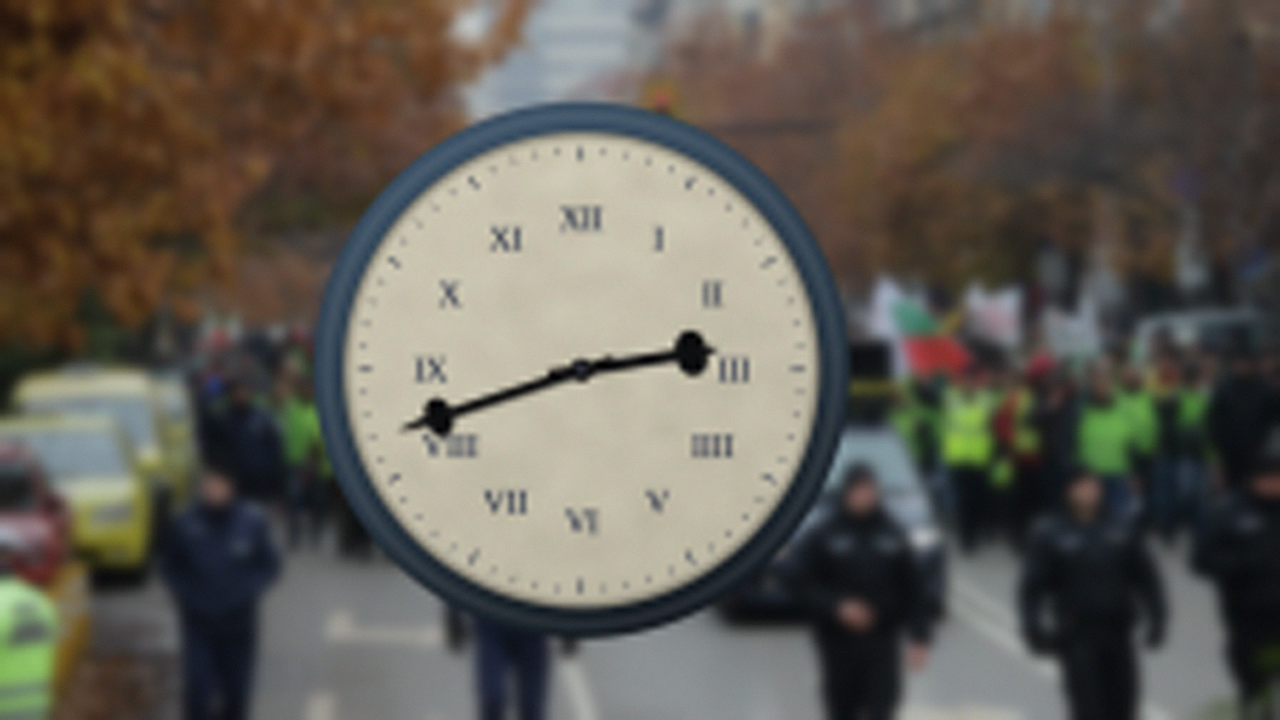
2:42
